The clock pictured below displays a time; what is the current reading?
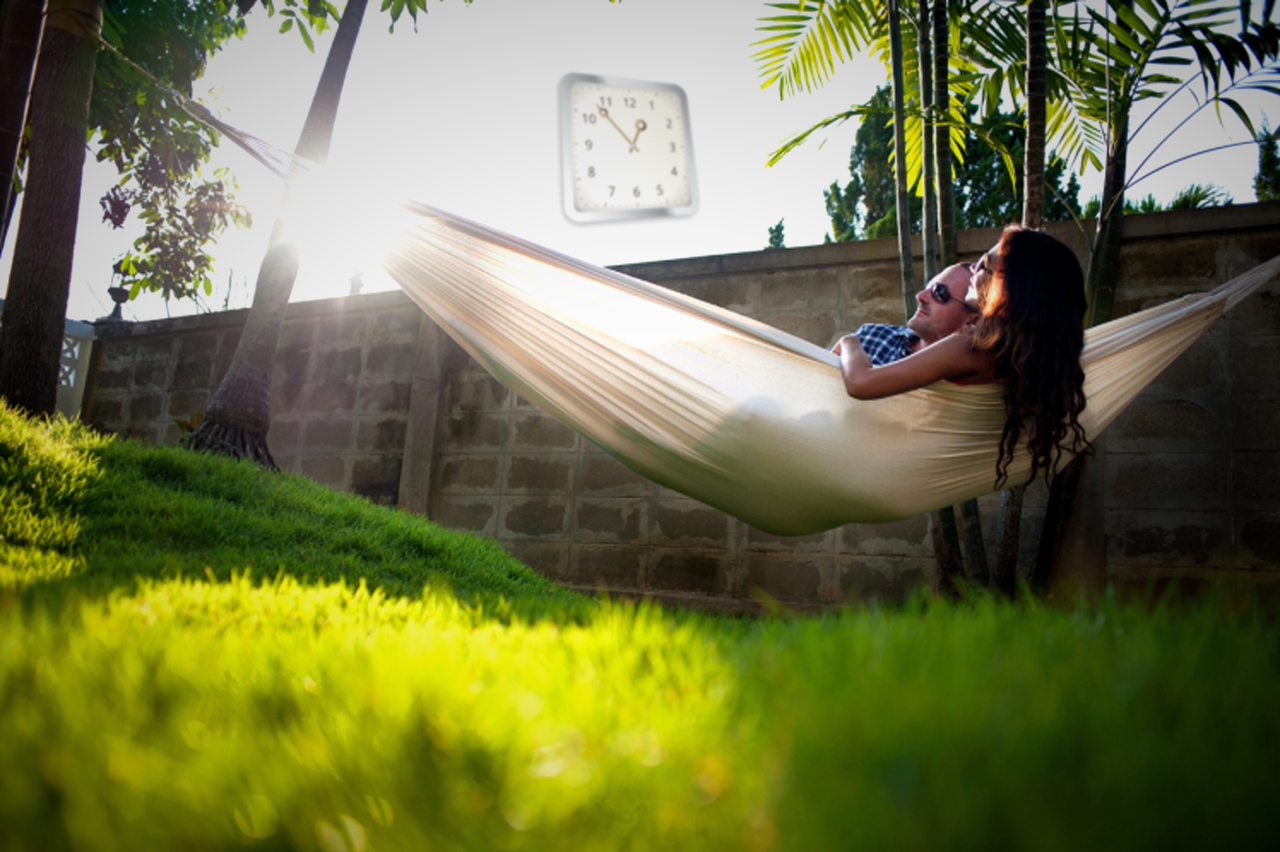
12:53
